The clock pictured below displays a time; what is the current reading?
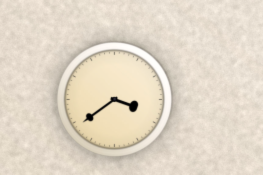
3:39
